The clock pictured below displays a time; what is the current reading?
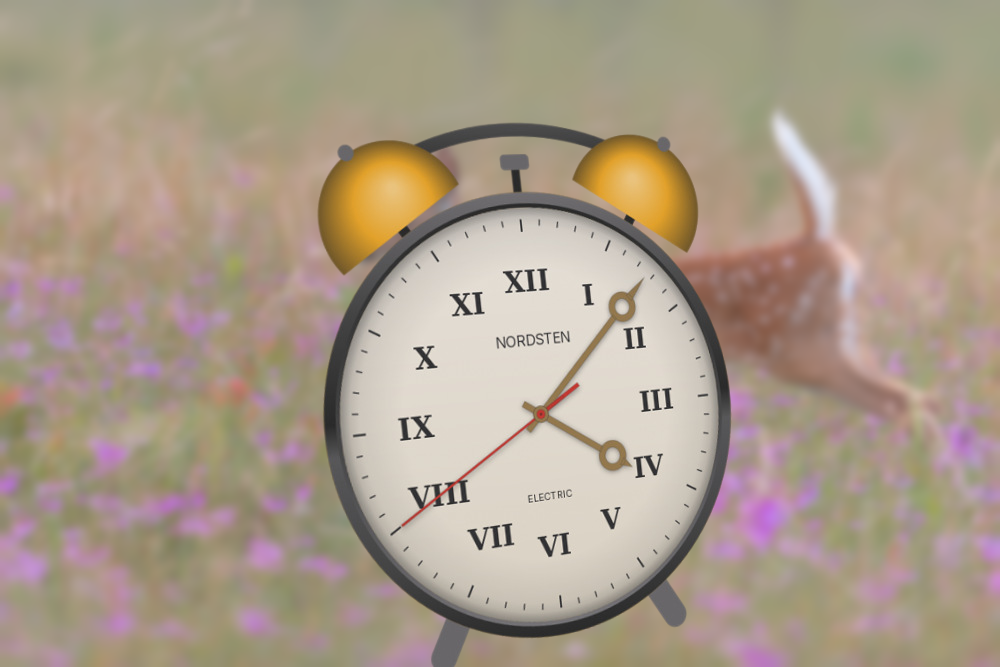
4:07:40
